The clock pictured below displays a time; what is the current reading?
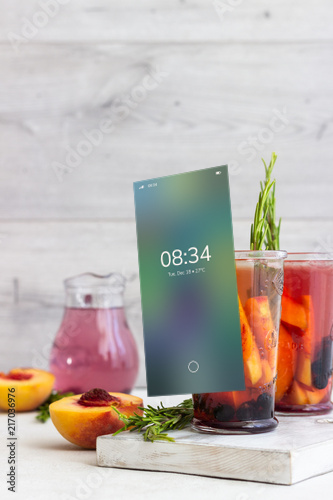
8:34
